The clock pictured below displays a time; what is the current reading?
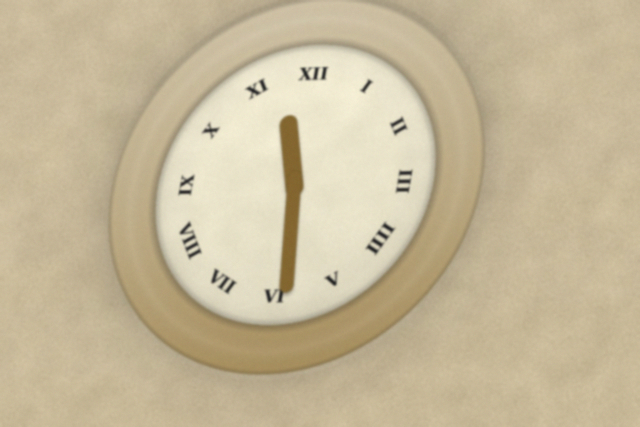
11:29
